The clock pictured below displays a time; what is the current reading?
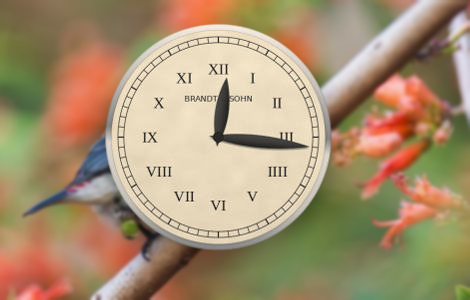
12:16
